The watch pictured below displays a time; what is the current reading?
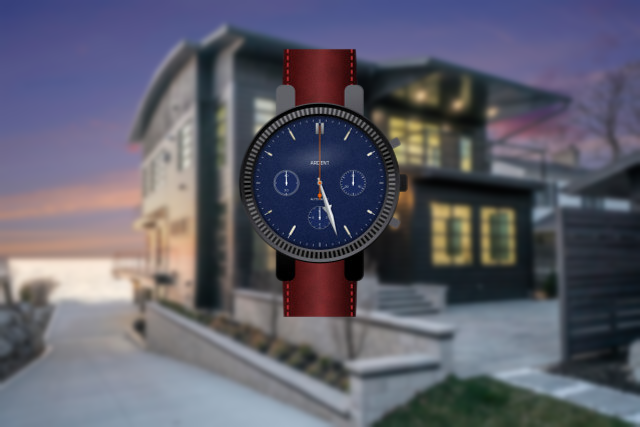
5:27
